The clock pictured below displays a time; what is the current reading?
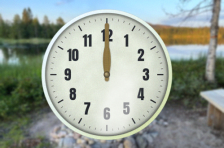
12:00
